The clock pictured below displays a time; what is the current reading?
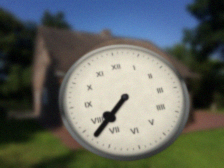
7:38
